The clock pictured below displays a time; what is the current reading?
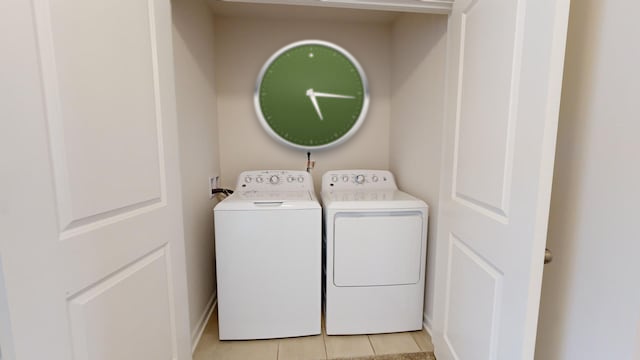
5:16
